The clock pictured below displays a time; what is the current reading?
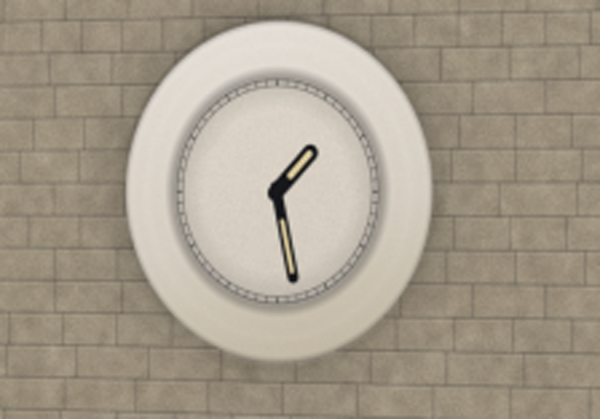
1:28
